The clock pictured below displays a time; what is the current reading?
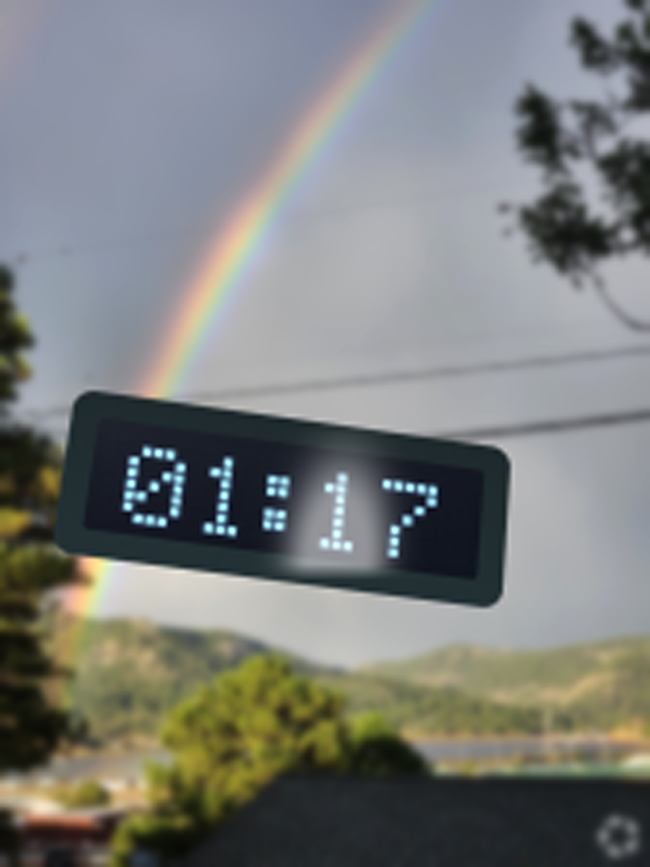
1:17
